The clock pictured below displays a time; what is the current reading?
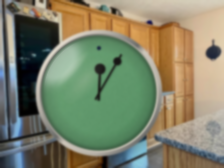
12:05
